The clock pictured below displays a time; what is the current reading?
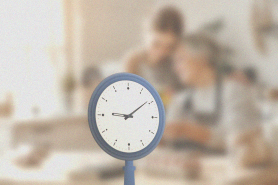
9:09
